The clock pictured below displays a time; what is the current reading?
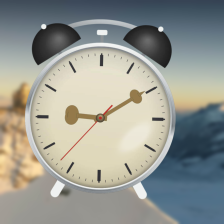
9:09:37
